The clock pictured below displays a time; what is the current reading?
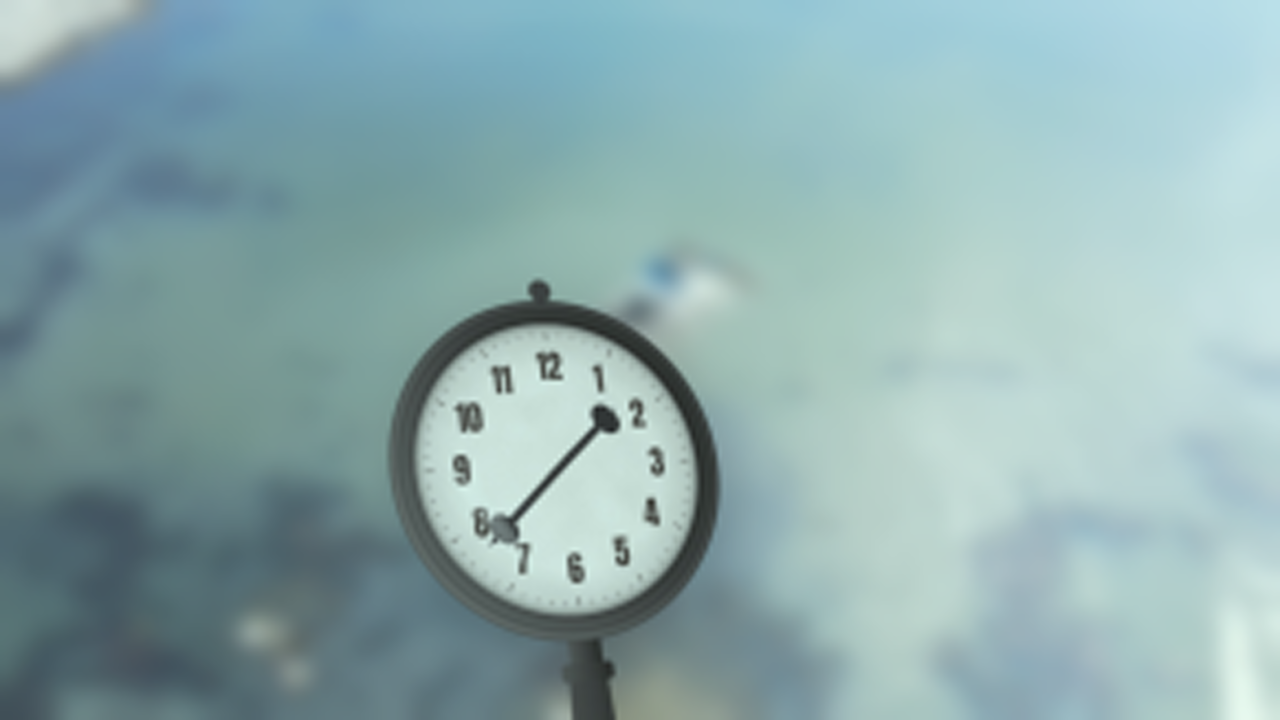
1:38
